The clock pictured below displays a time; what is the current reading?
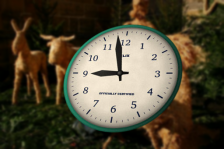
8:58
